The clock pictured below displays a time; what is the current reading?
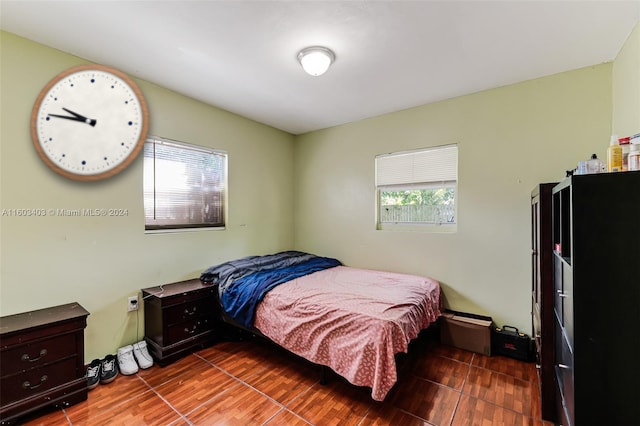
9:46
